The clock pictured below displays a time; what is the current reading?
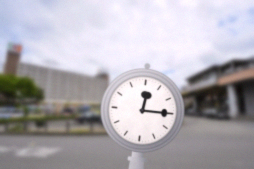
12:15
